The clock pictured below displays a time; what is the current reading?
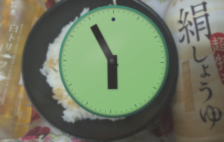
5:55
